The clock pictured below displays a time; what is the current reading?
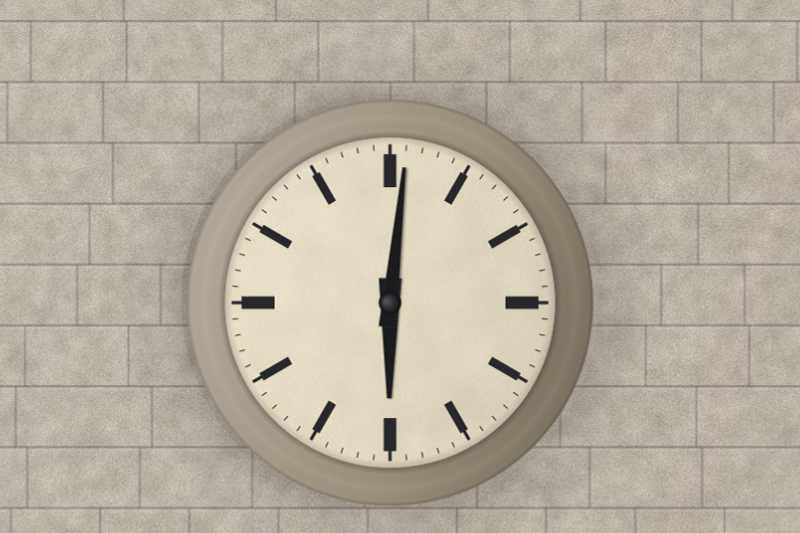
6:01
